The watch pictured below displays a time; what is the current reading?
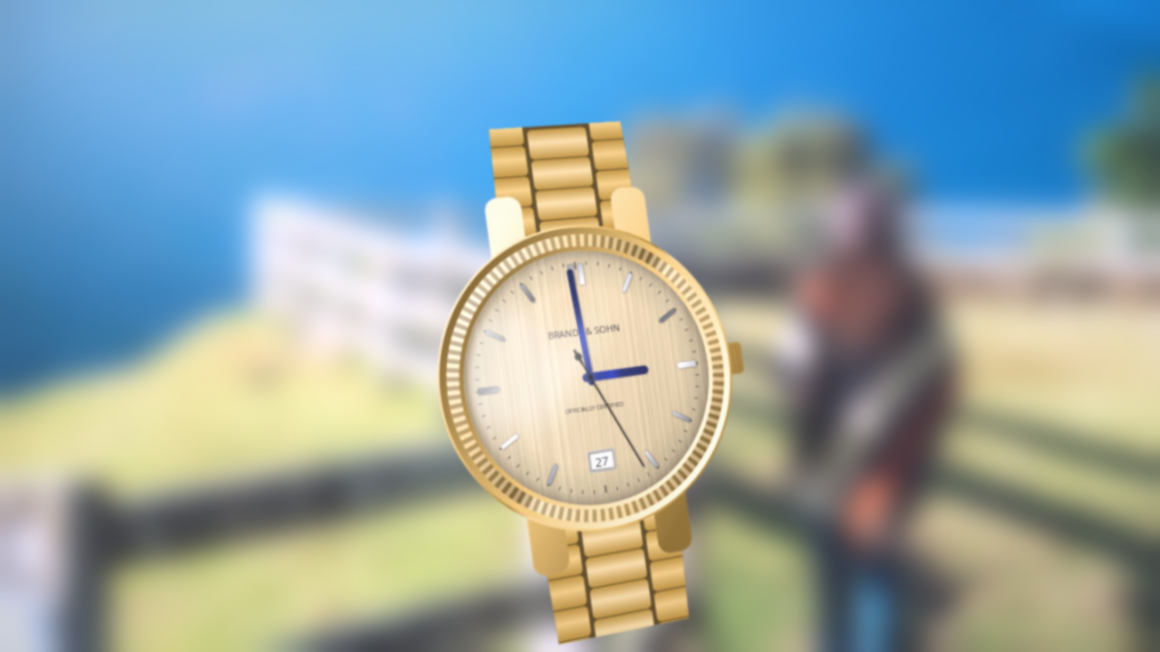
2:59:26
